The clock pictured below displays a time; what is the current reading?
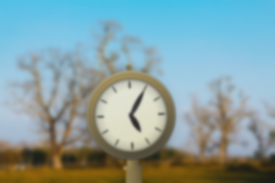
5:05
